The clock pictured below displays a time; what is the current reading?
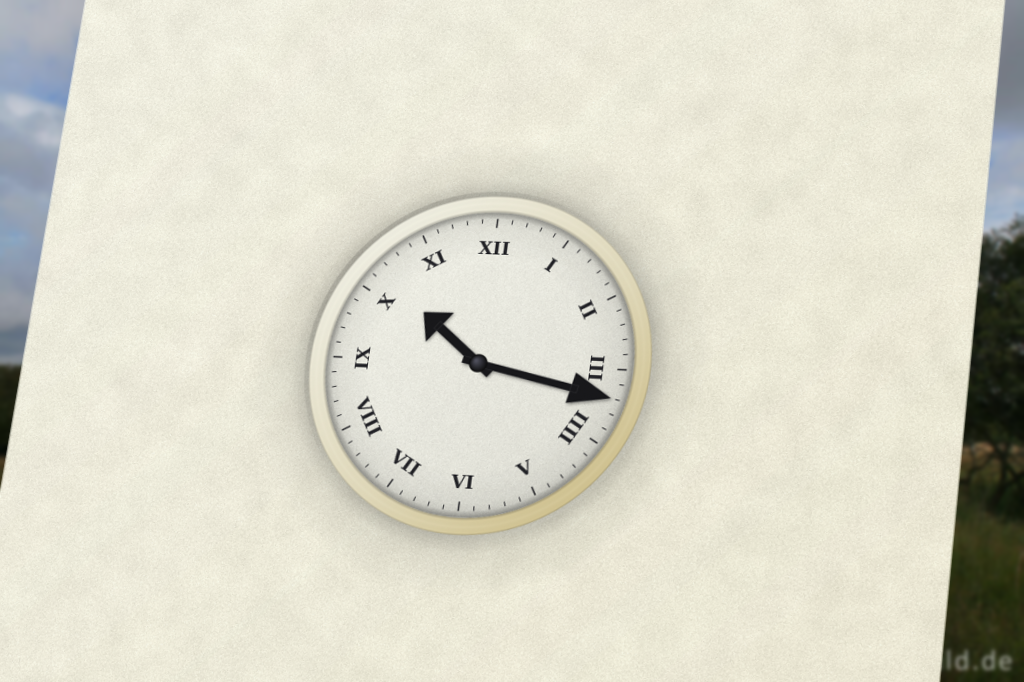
10:17
